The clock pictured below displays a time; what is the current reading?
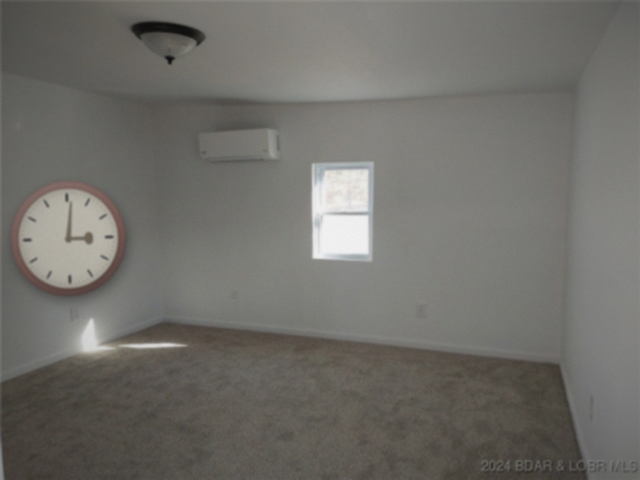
3:01
